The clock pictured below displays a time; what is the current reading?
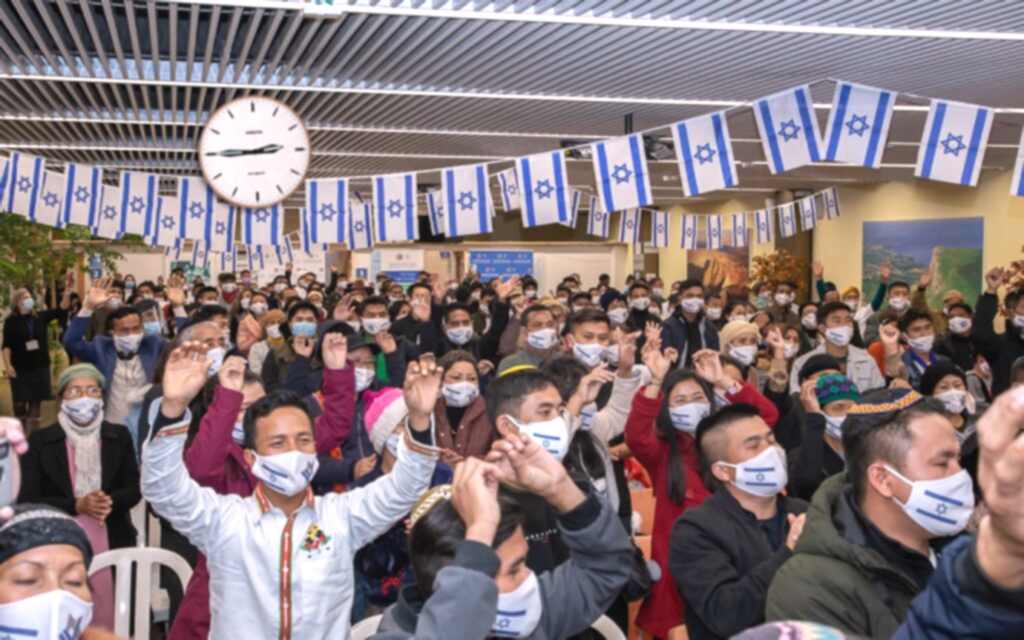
2:45
